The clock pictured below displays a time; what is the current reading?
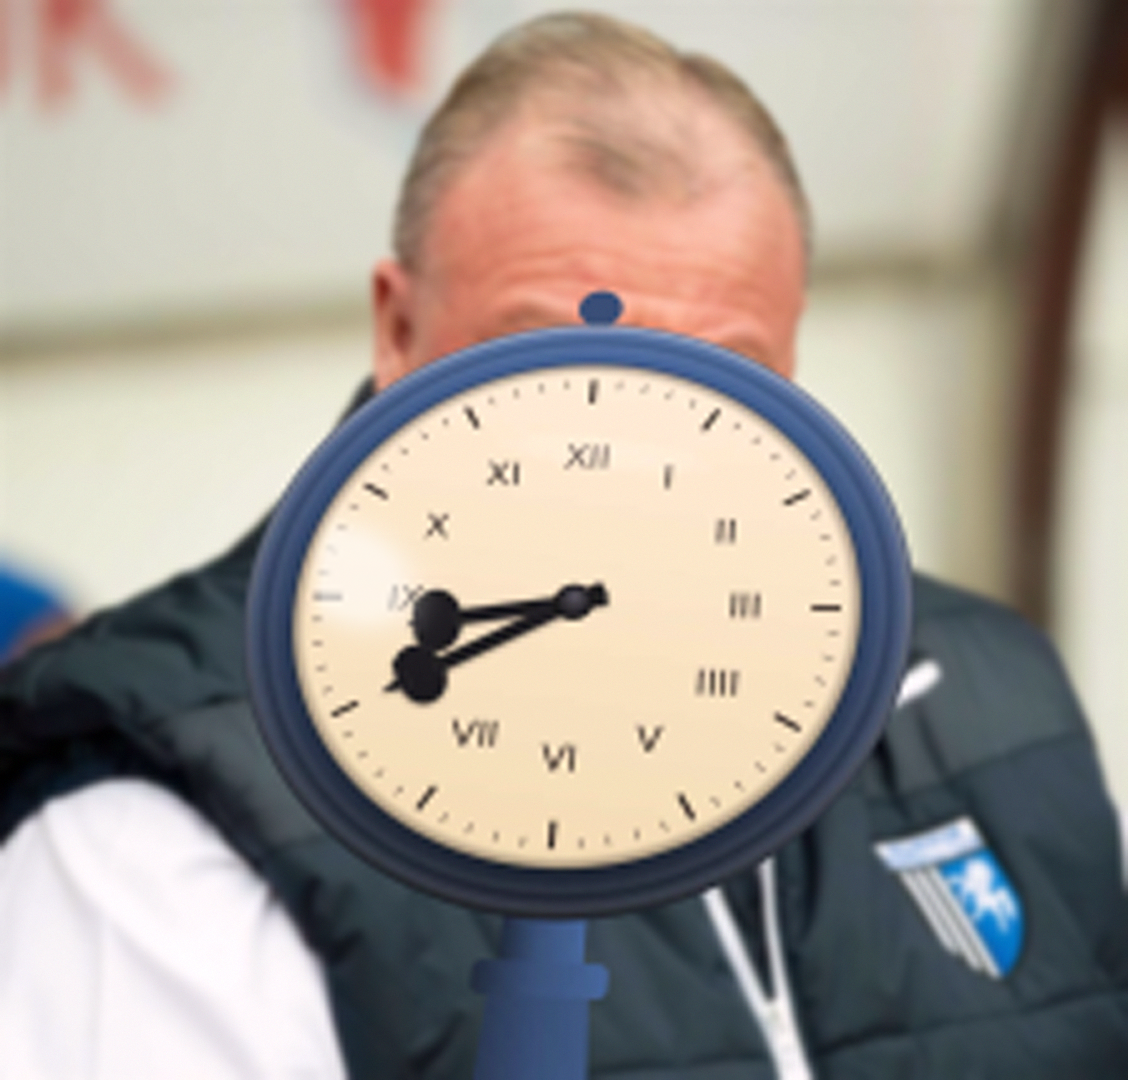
8:40
